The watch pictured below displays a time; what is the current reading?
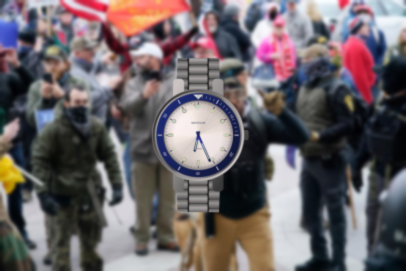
6:26
